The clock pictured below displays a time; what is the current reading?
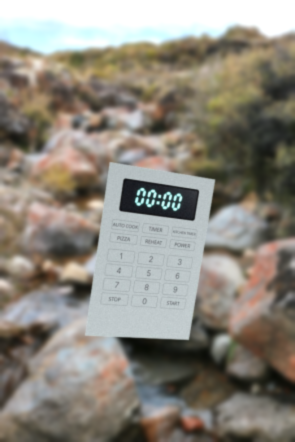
0:00
